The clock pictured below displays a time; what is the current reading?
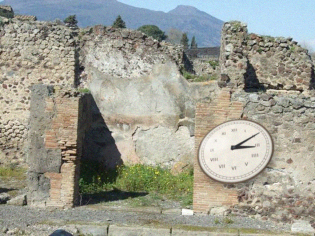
3:10
